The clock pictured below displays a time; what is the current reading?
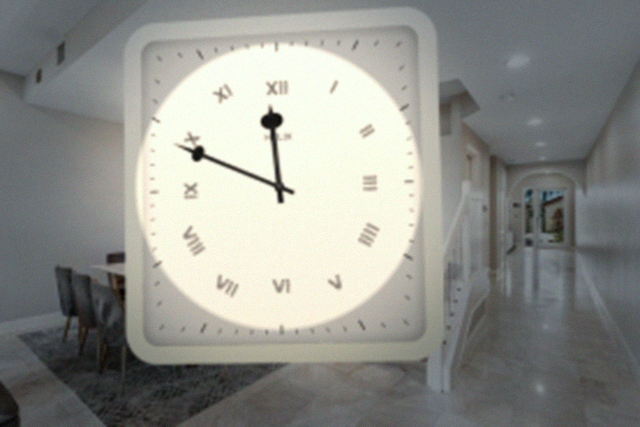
11:49
